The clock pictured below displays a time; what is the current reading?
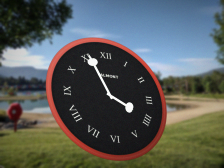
3:56
